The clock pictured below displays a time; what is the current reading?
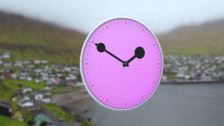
1:50
